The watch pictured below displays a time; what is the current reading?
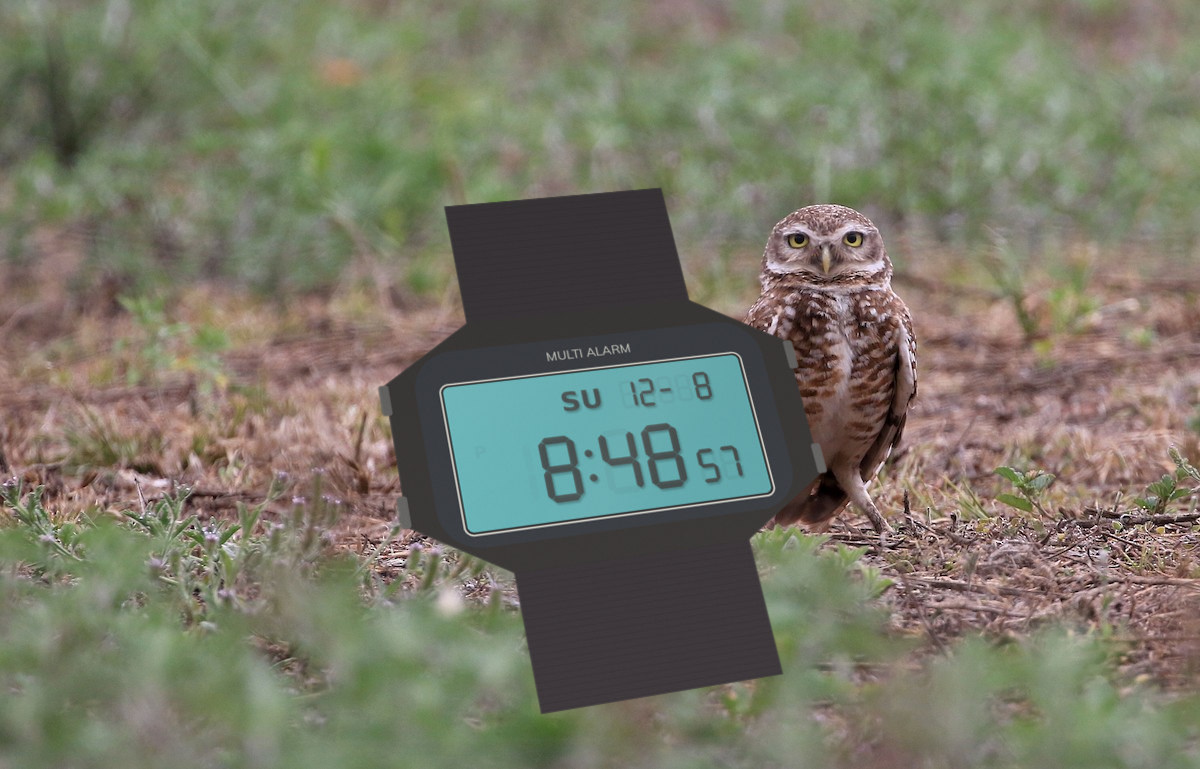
8:48:57
